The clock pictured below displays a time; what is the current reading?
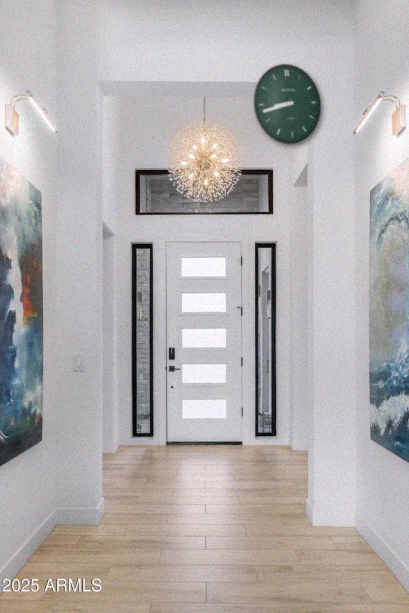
8:43
